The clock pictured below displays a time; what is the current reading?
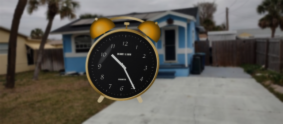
10:25
